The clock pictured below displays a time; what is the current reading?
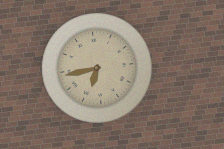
6:44
